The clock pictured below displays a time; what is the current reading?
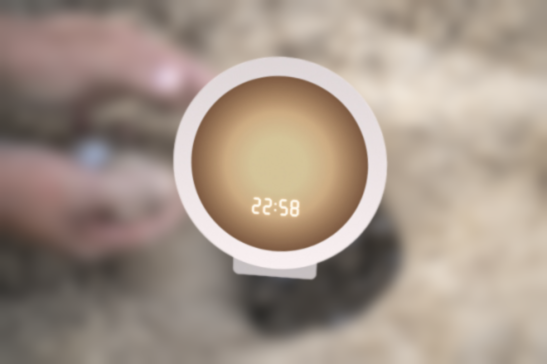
22:58
